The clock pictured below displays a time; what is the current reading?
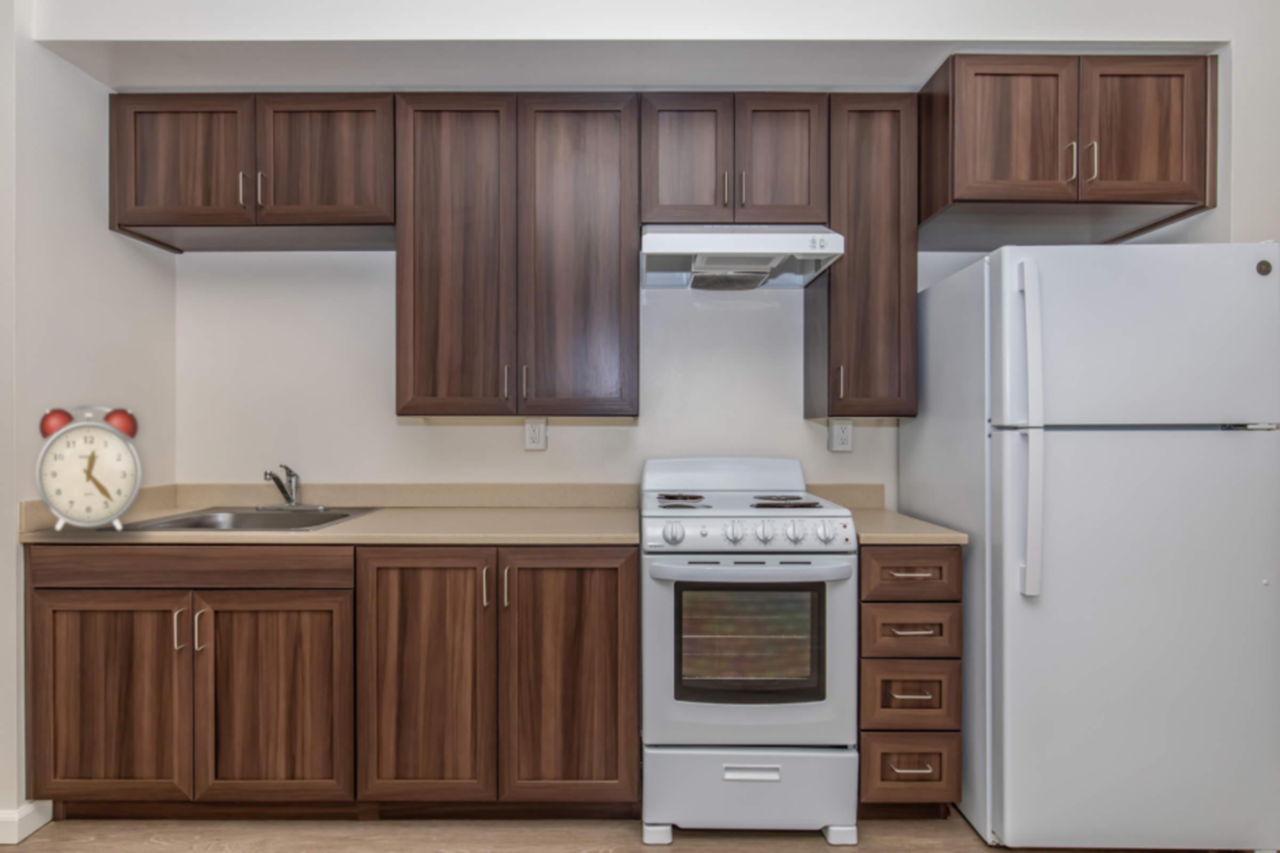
12:23
